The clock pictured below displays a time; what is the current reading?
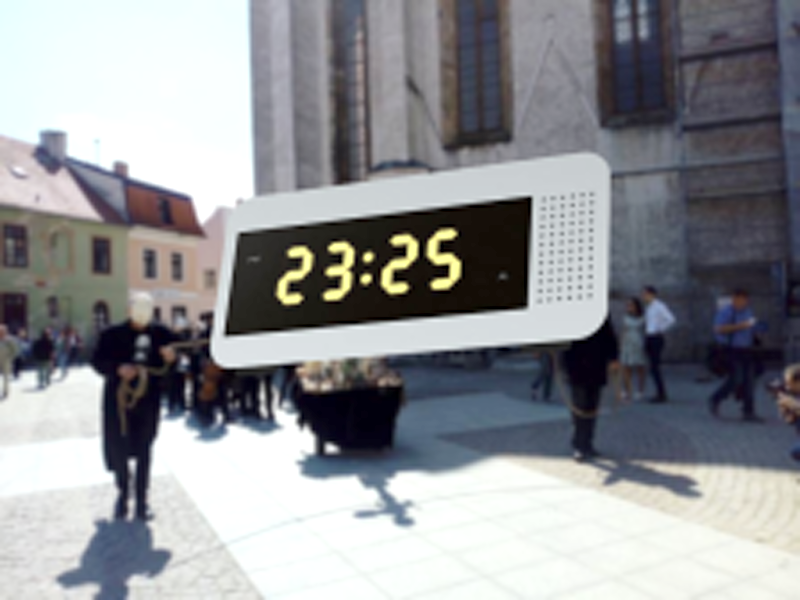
23:25
